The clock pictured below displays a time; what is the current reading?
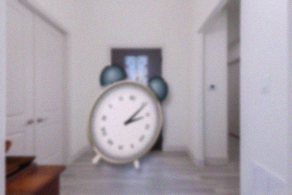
2:06
